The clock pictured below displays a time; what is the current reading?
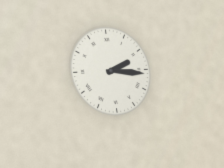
2:16
